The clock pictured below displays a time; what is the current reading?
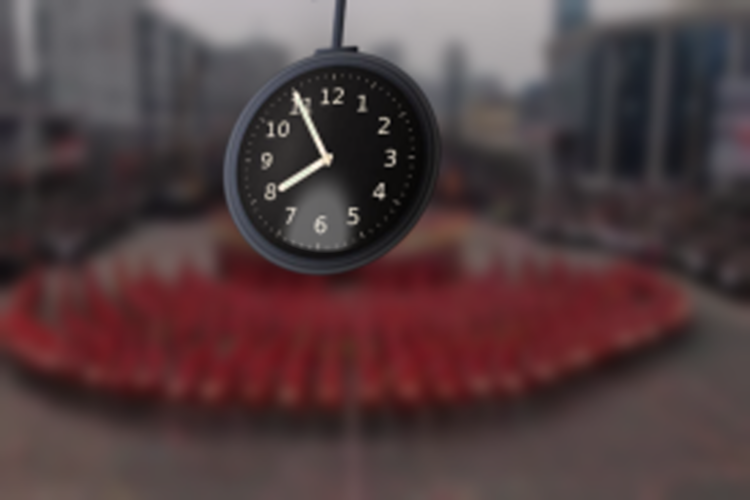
7:55
